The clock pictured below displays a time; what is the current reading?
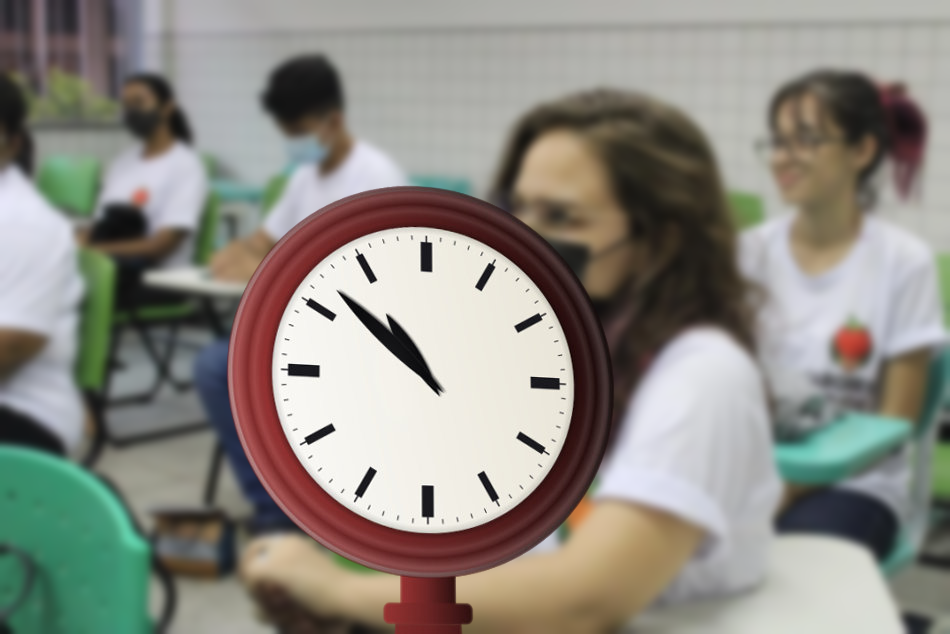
10:52
